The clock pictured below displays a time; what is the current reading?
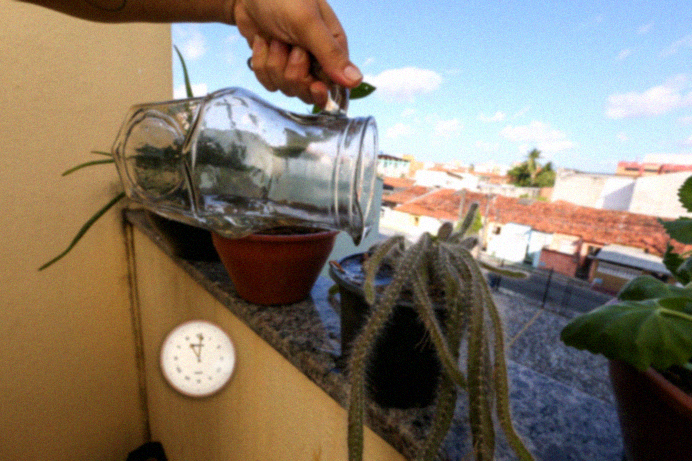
11:01
